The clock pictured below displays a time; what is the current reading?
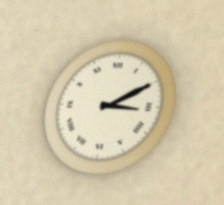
3:10
